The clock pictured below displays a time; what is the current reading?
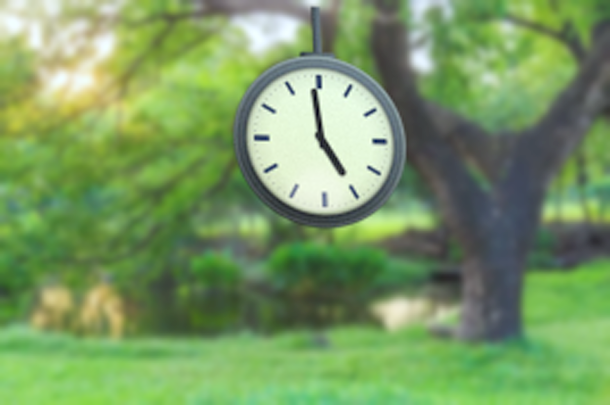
4:59
